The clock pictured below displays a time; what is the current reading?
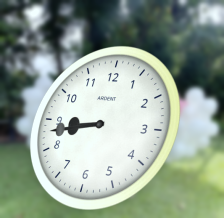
8:43
